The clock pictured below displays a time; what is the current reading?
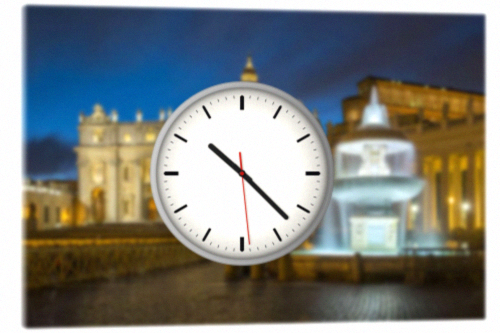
10:22:29
